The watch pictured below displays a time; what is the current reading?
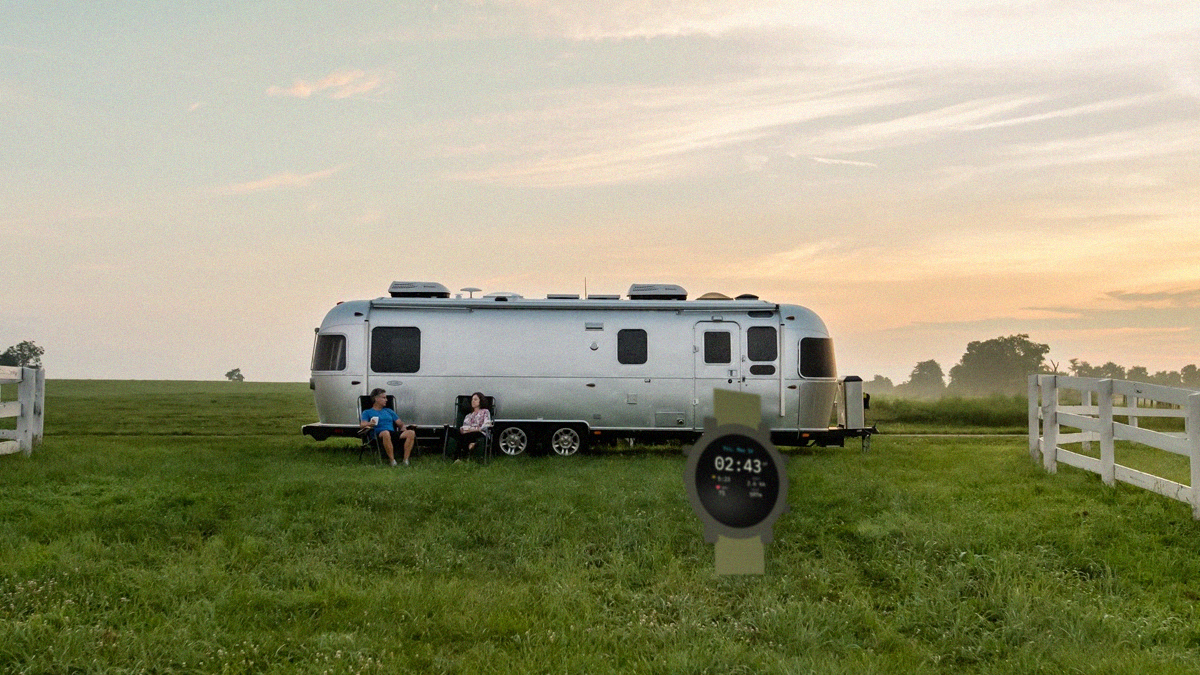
2:43
